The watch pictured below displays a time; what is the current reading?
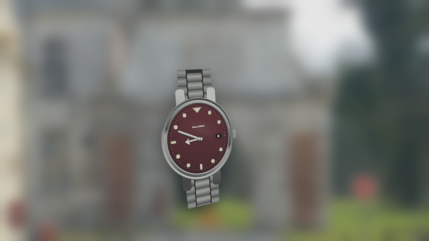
8:49
